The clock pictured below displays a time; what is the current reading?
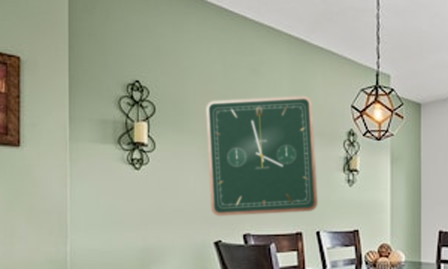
3:58
